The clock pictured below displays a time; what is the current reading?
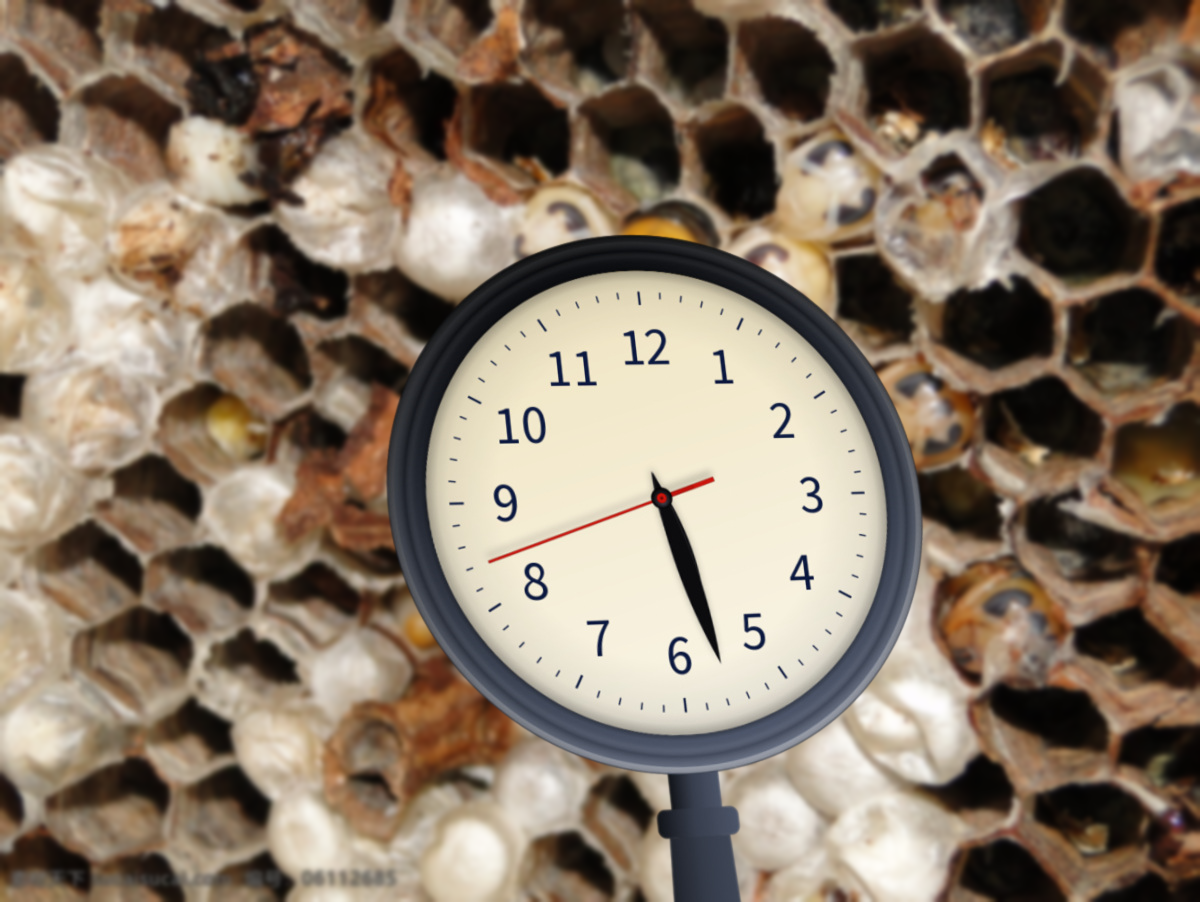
5:27:42
